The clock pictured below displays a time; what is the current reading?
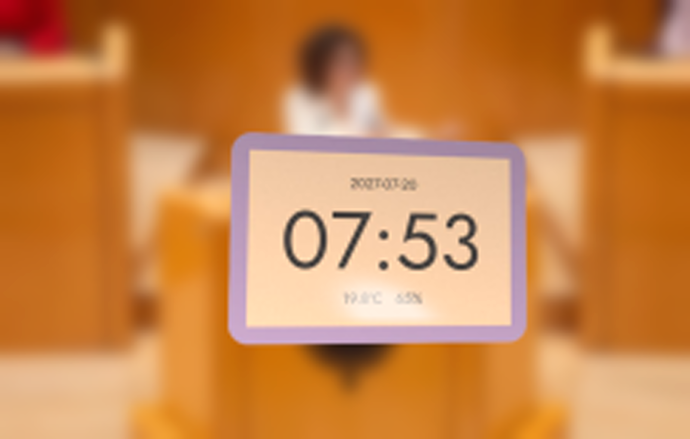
7:53
